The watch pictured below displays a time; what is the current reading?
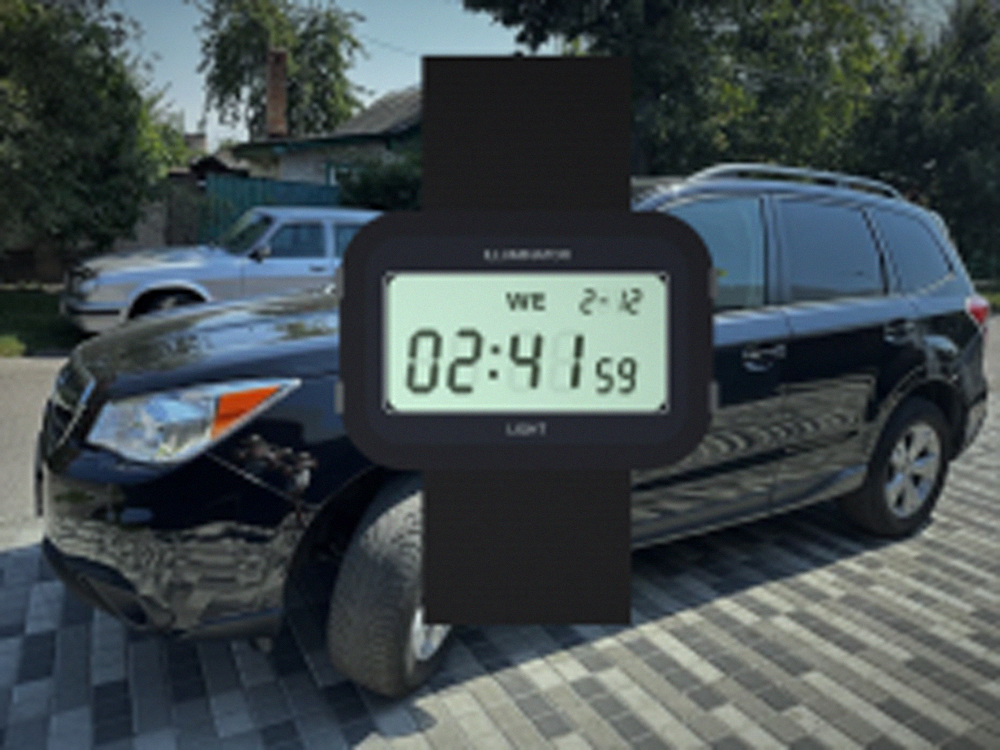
2:41:59
